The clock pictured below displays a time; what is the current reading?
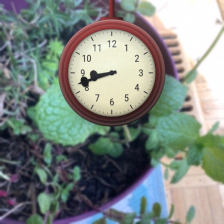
8:42
